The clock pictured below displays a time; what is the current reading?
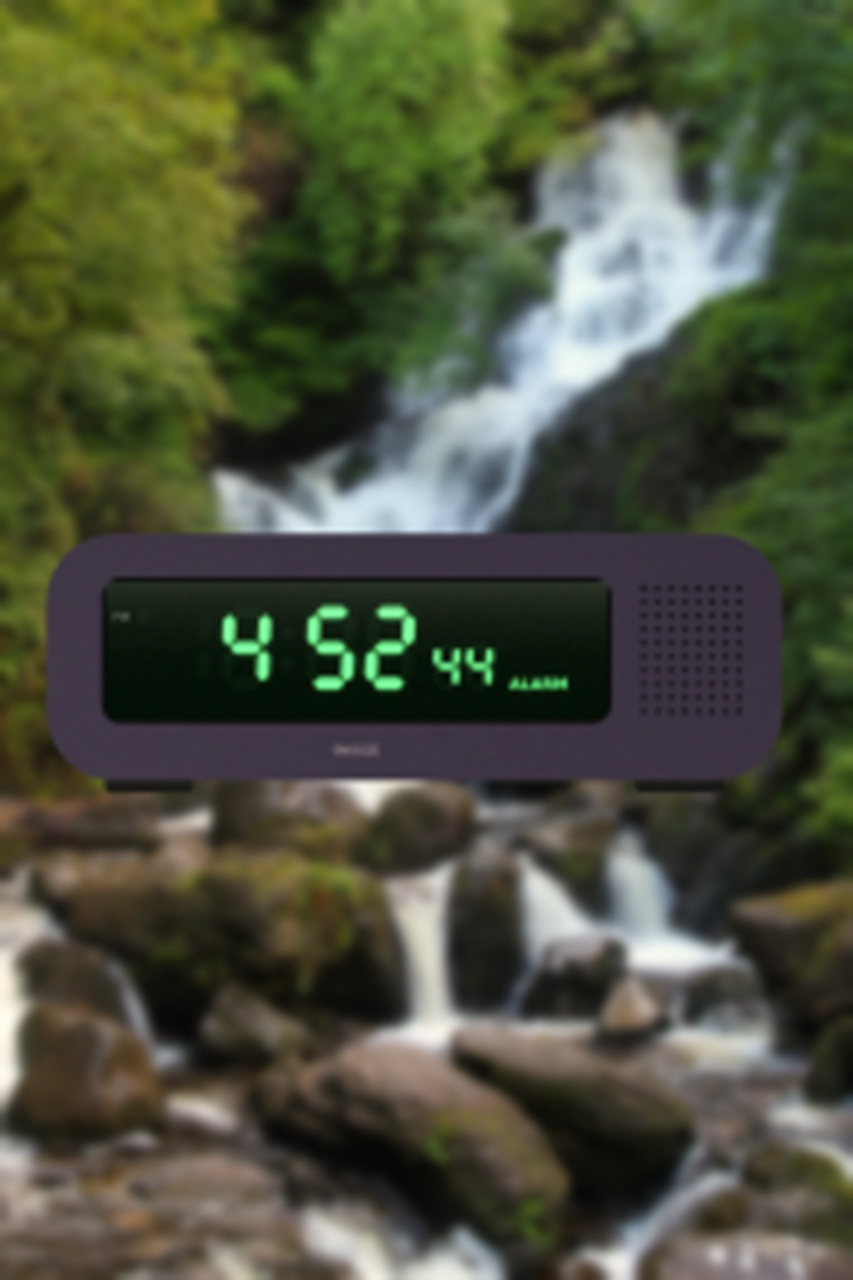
4:52:44
